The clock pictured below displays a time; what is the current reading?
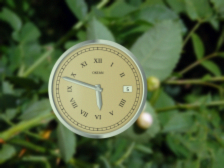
5:48
